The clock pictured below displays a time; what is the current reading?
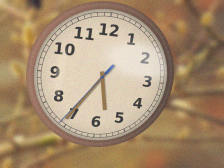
5:35:36
